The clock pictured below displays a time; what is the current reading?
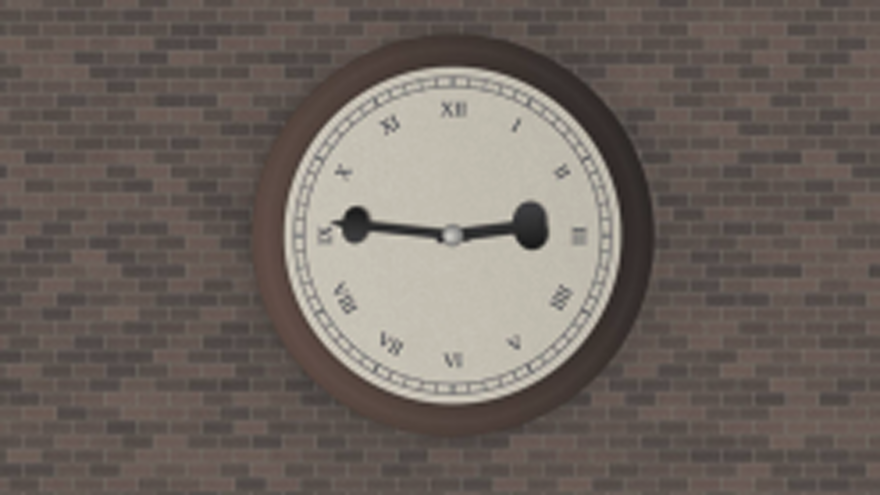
2:46
